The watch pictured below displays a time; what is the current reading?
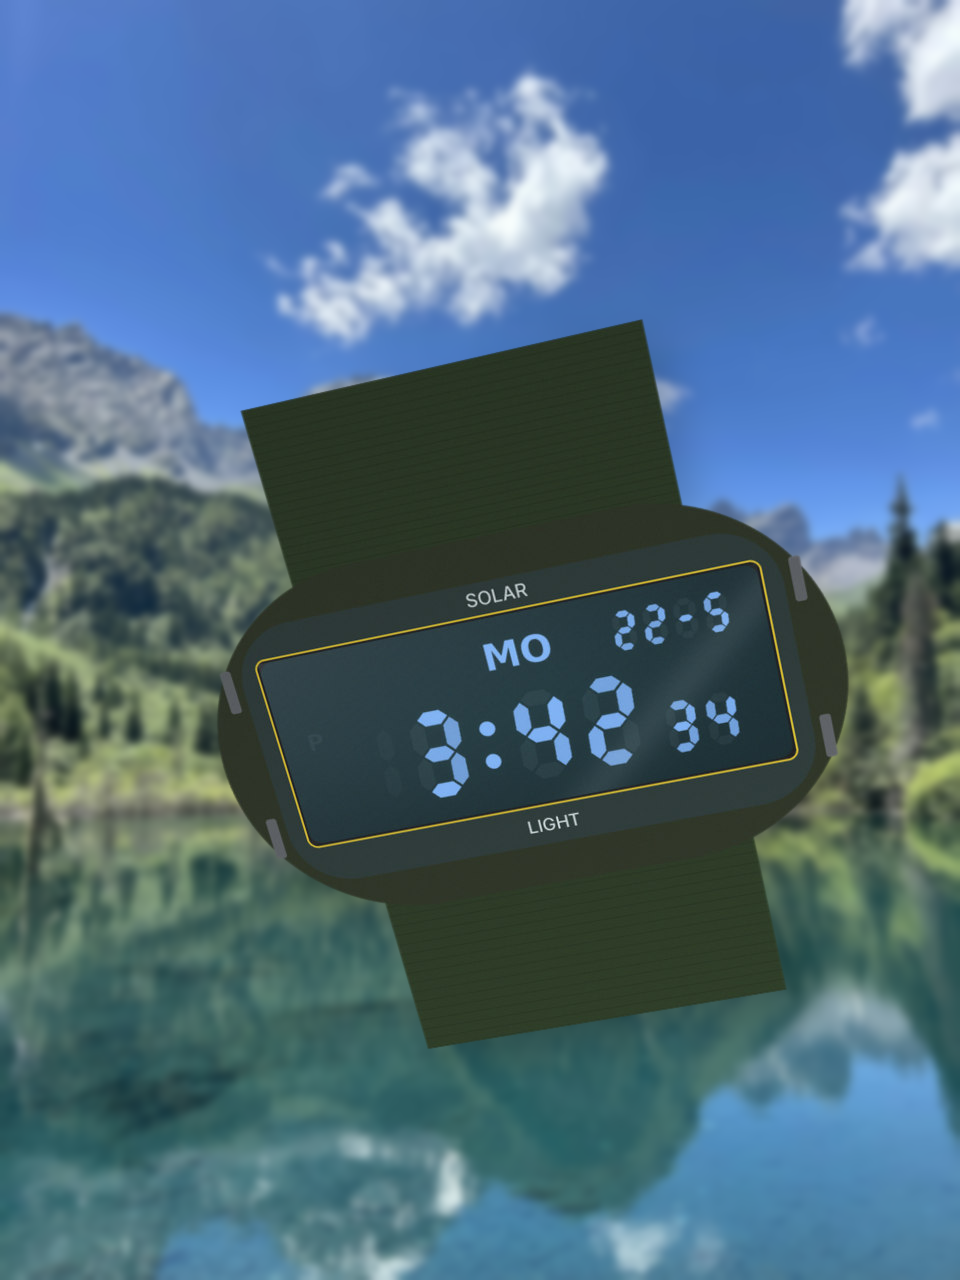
3:42:34
